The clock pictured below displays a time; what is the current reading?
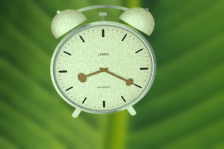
8:20
